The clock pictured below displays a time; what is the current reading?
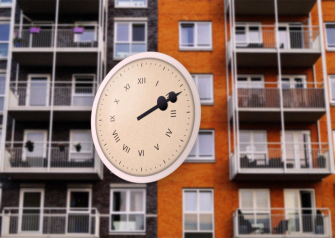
2:11
